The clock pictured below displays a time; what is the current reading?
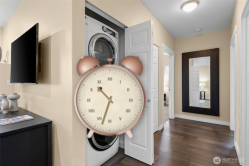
10:33
